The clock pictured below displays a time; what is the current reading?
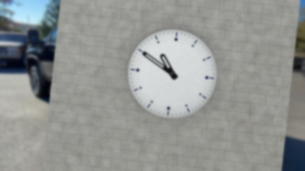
10:50
